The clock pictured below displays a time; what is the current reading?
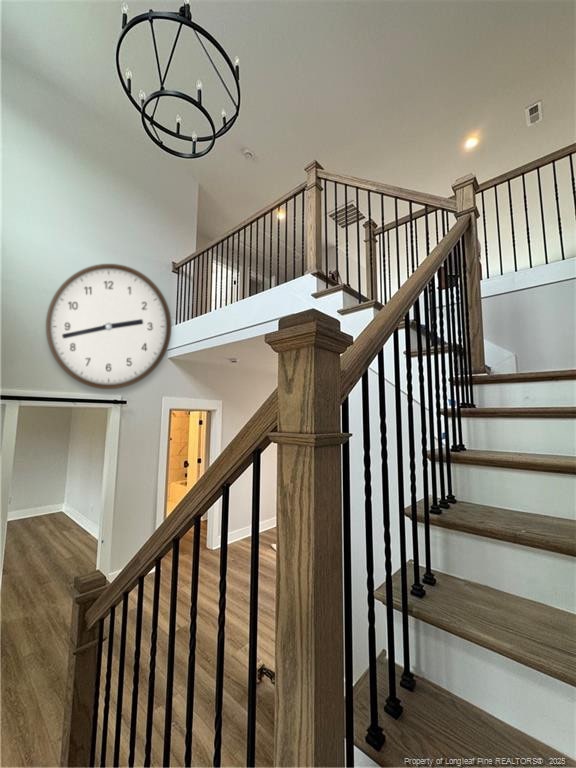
2:43
